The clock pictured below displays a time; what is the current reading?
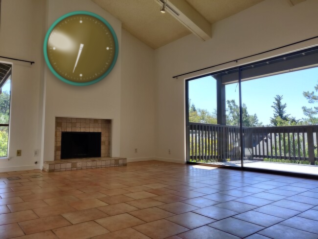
6:33
